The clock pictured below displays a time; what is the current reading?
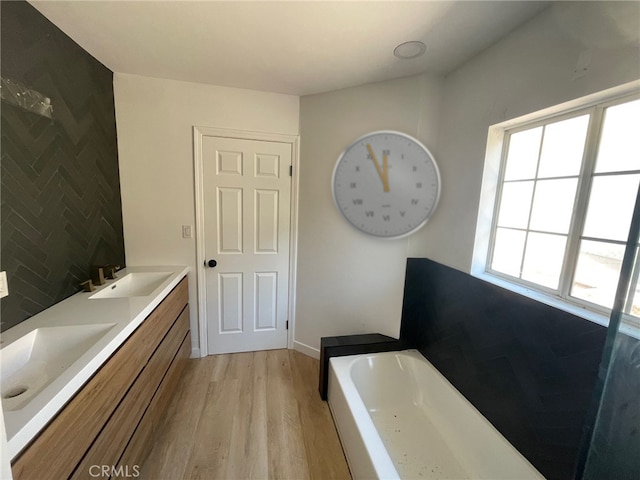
11:56
